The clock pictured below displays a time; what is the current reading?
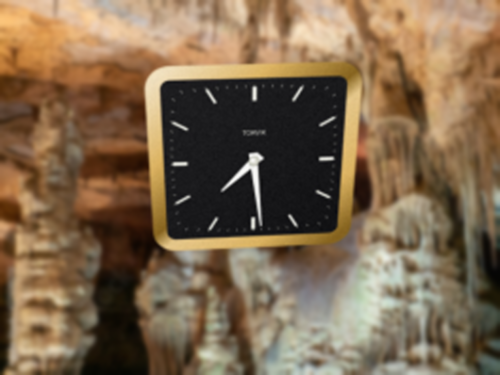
7:29
